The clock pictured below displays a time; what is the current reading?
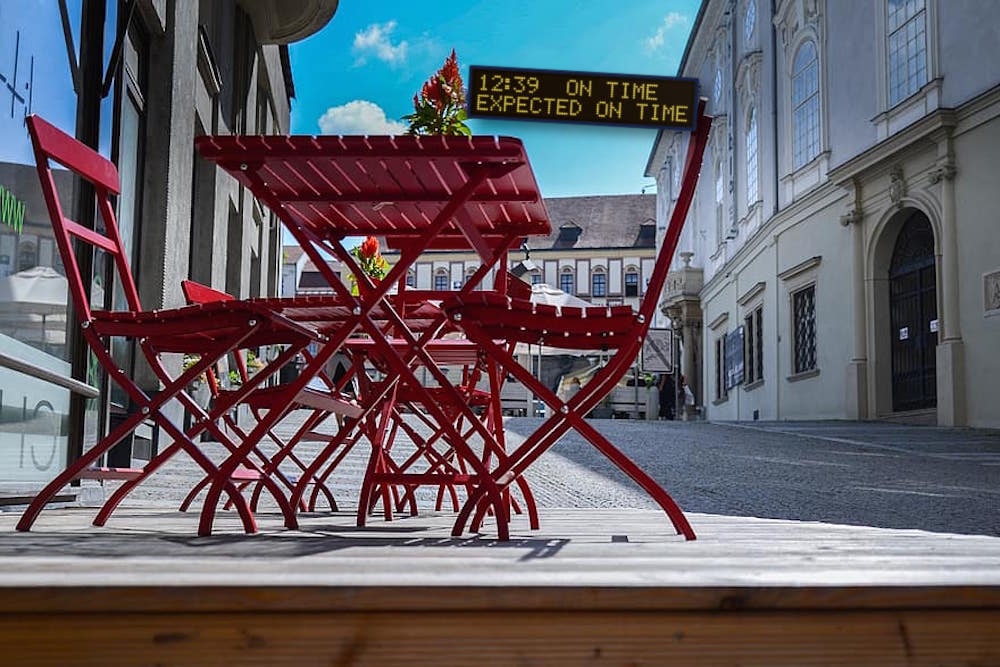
12:39
